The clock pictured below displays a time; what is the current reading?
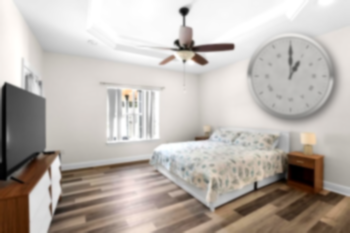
1:00
